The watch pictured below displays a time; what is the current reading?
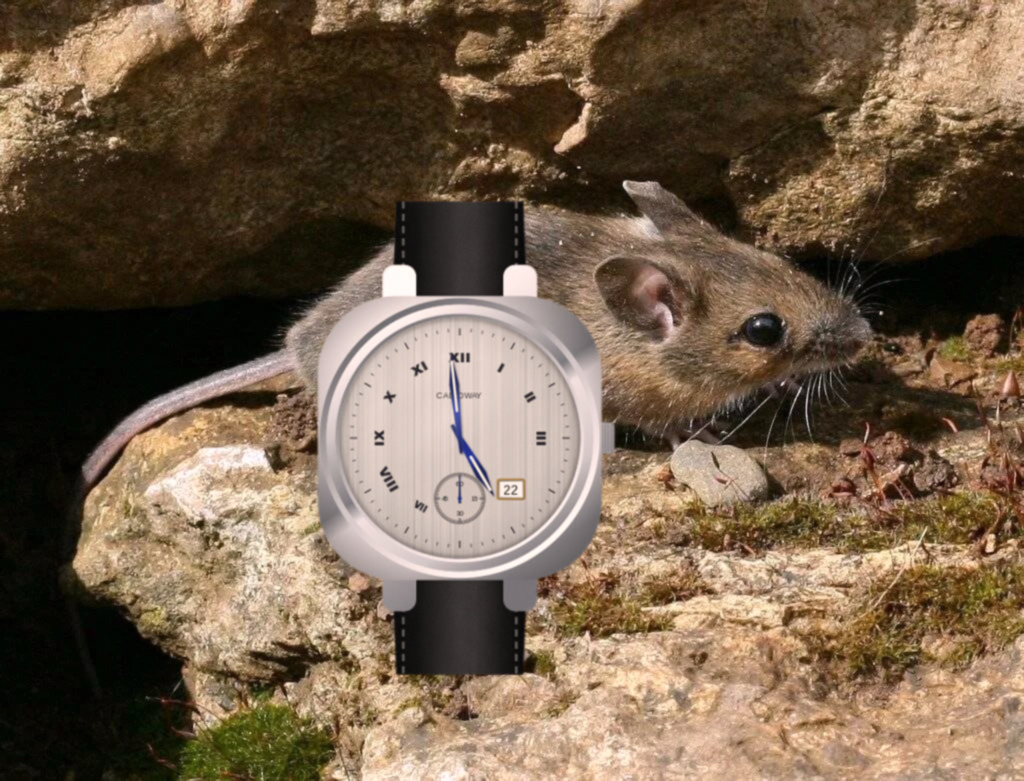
4:59
